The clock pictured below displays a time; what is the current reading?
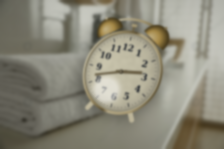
2:42
